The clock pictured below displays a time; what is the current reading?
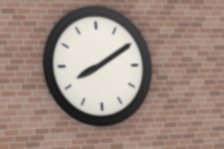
8:10
